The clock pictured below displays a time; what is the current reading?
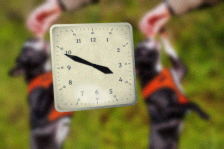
3:49
